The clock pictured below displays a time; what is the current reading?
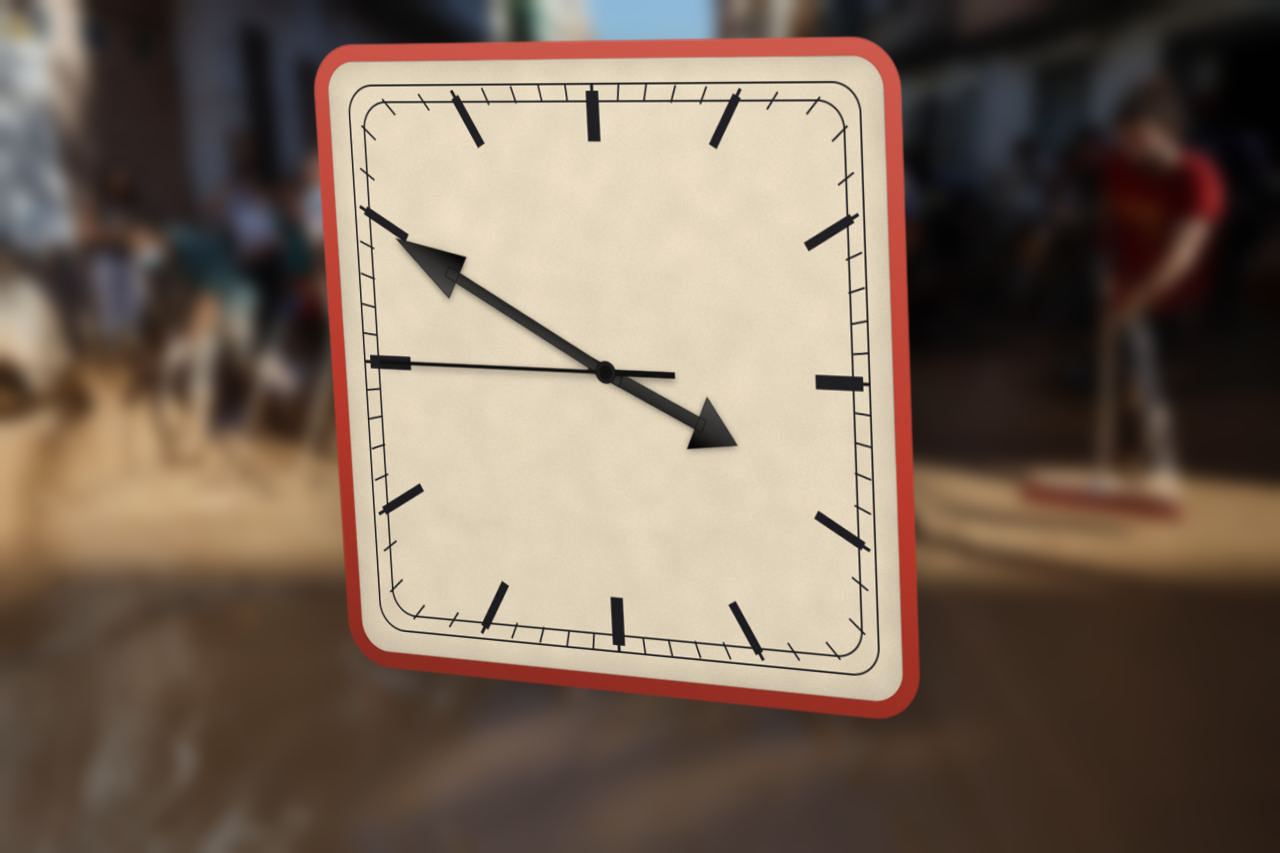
3:49:45
